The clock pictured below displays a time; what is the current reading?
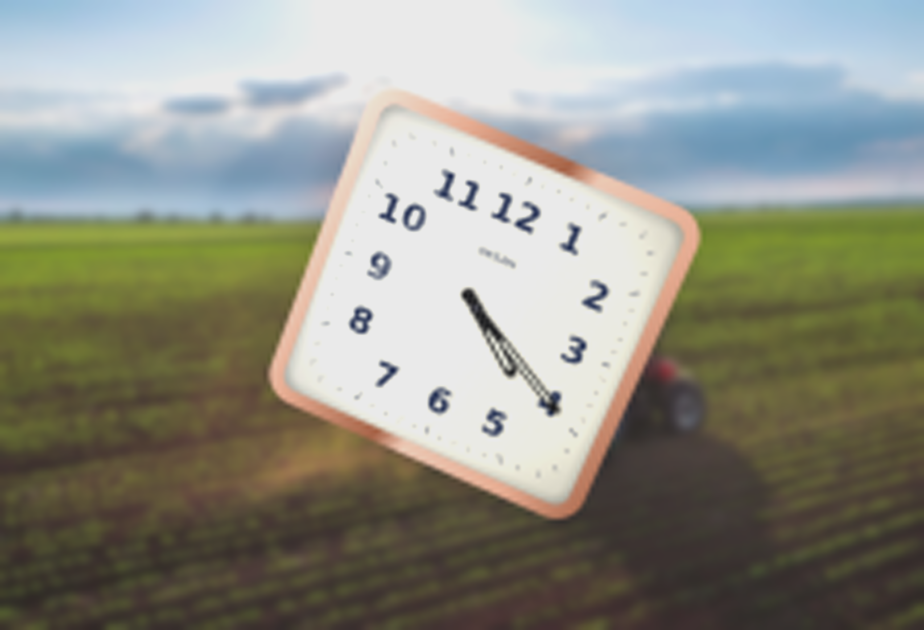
4:20
